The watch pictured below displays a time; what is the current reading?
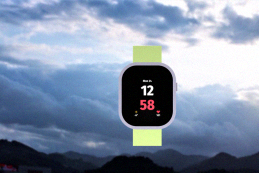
12:58
